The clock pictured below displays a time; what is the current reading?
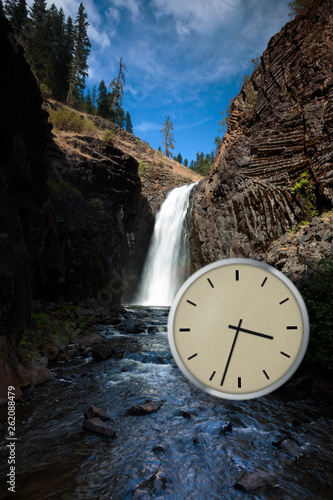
3:33
